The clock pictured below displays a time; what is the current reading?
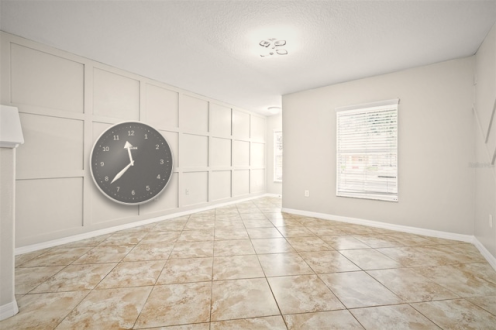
11:38
